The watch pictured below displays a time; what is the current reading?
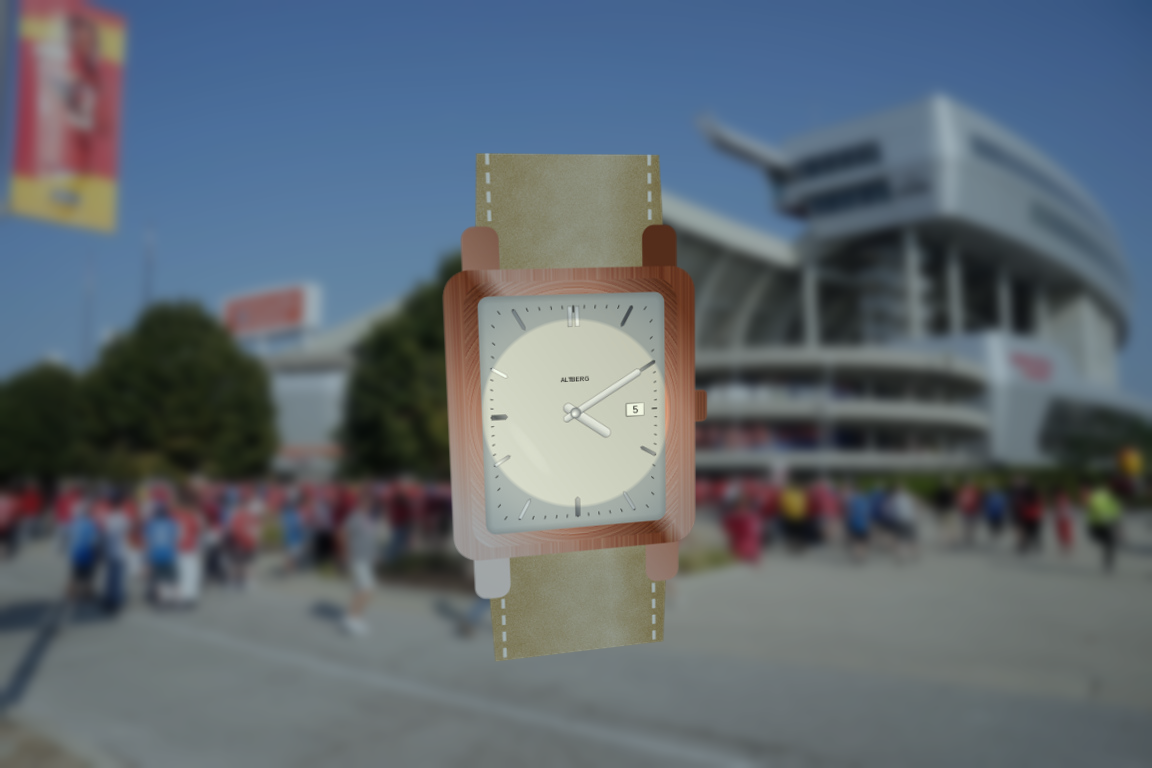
4:10
